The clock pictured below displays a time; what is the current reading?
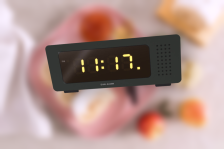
11:17
